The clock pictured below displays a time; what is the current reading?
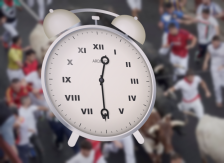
12:30
